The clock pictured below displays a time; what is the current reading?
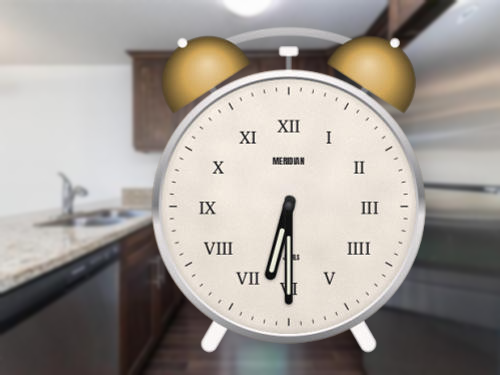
6:30
